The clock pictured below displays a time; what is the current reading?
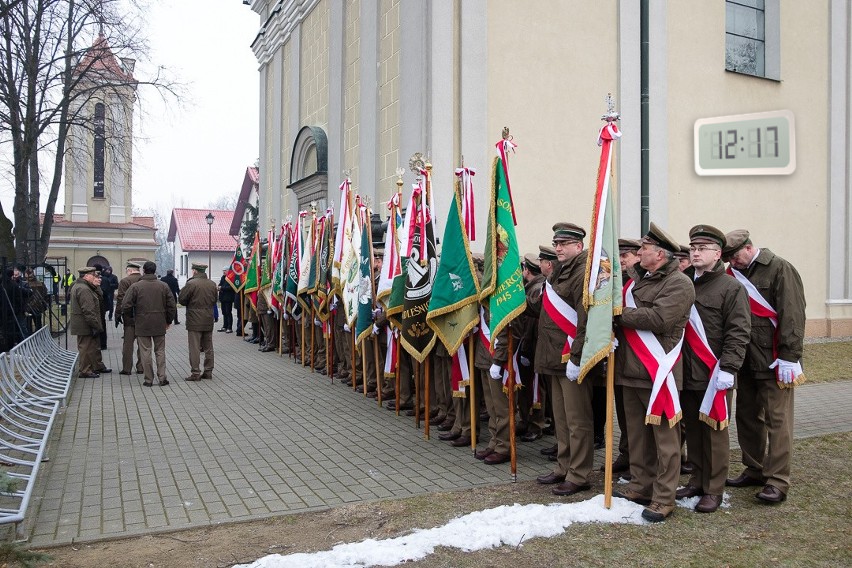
12:17
